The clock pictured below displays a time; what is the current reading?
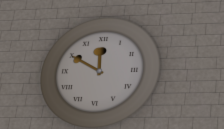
11:50
